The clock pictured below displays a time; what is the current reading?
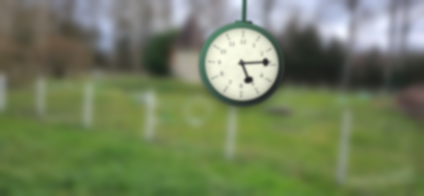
5:14
